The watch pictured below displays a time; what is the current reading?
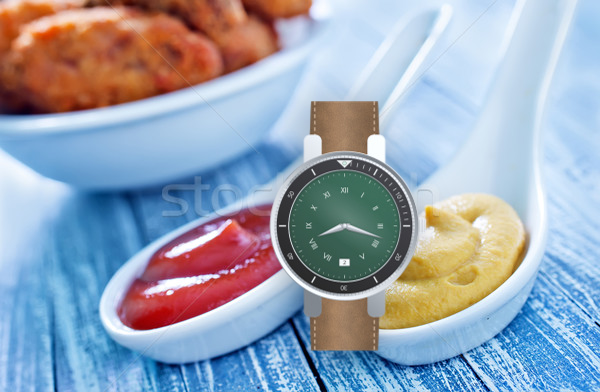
8:18
